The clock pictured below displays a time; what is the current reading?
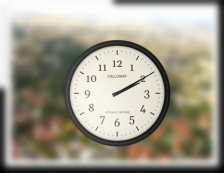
2:10
